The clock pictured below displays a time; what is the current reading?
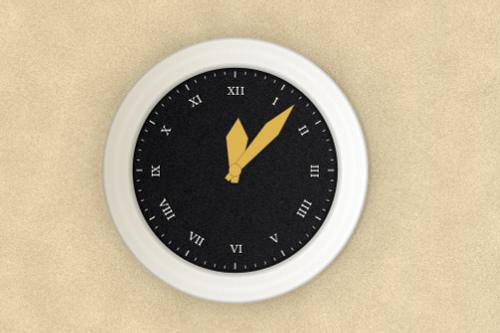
12:07
